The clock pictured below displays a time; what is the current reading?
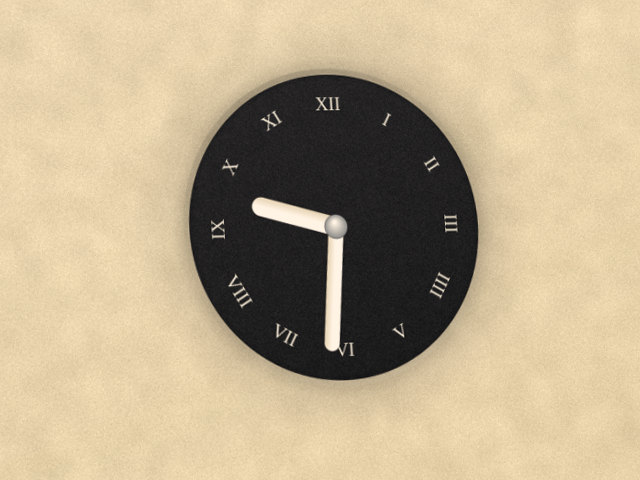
9:31
